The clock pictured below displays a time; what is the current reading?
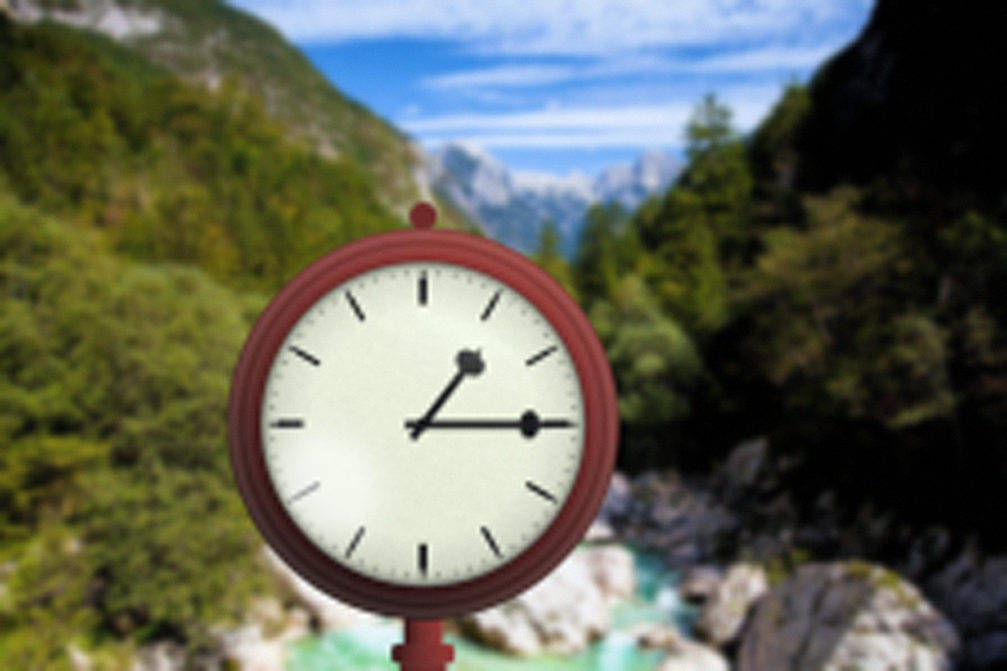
1:15
